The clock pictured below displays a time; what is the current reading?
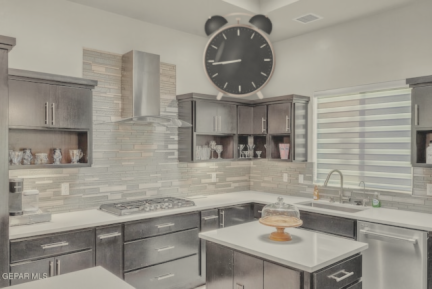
8:44
